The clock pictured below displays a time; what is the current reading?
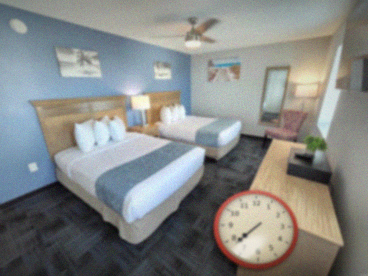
7:38
